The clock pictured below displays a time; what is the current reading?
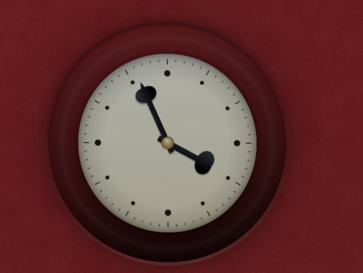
3:56
